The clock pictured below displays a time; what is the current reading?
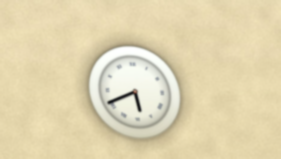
5:41
